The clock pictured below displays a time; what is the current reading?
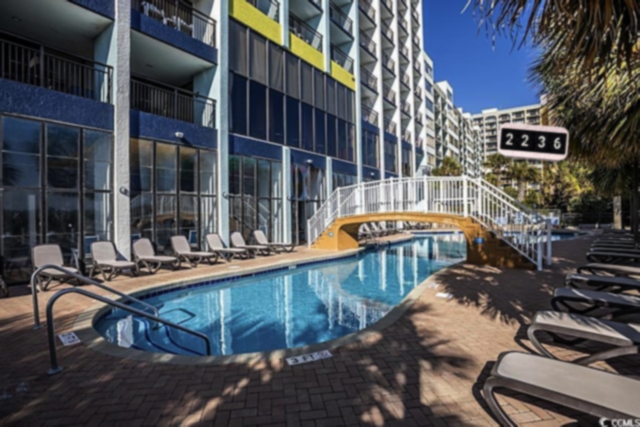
22:36
